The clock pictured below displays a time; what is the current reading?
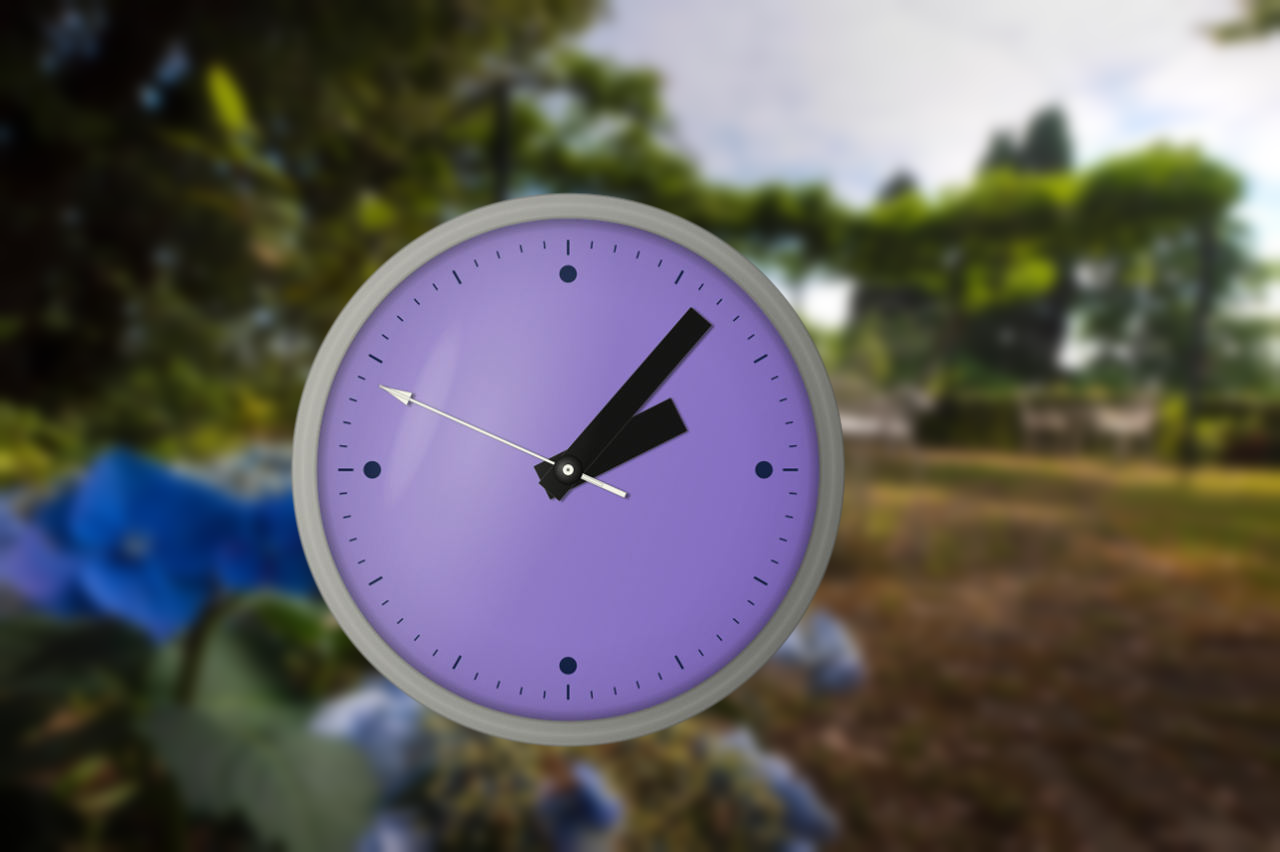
2:06:49
